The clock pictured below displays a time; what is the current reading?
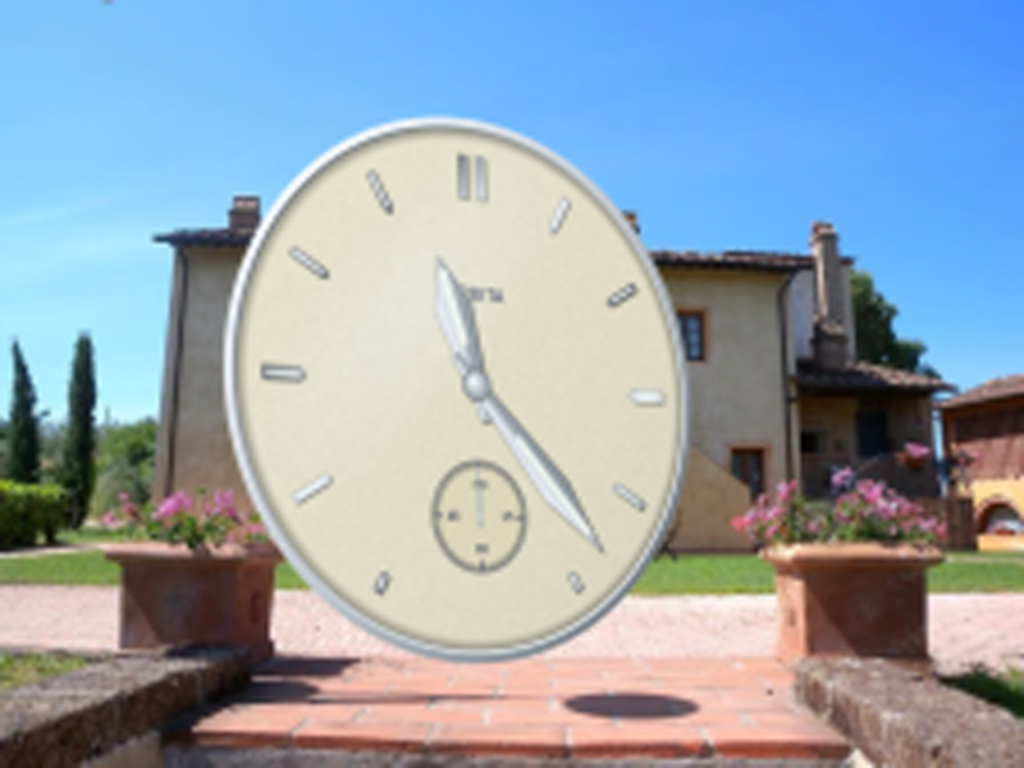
11:23
